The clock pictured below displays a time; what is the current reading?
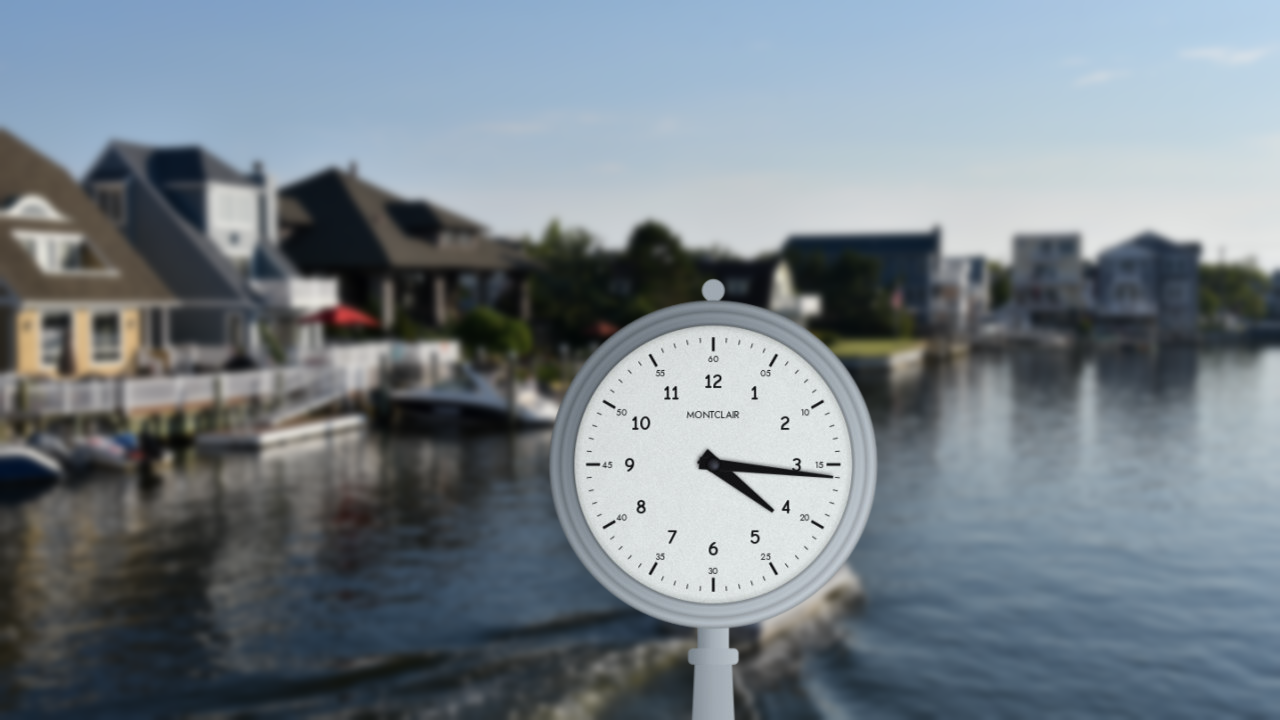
4:16
